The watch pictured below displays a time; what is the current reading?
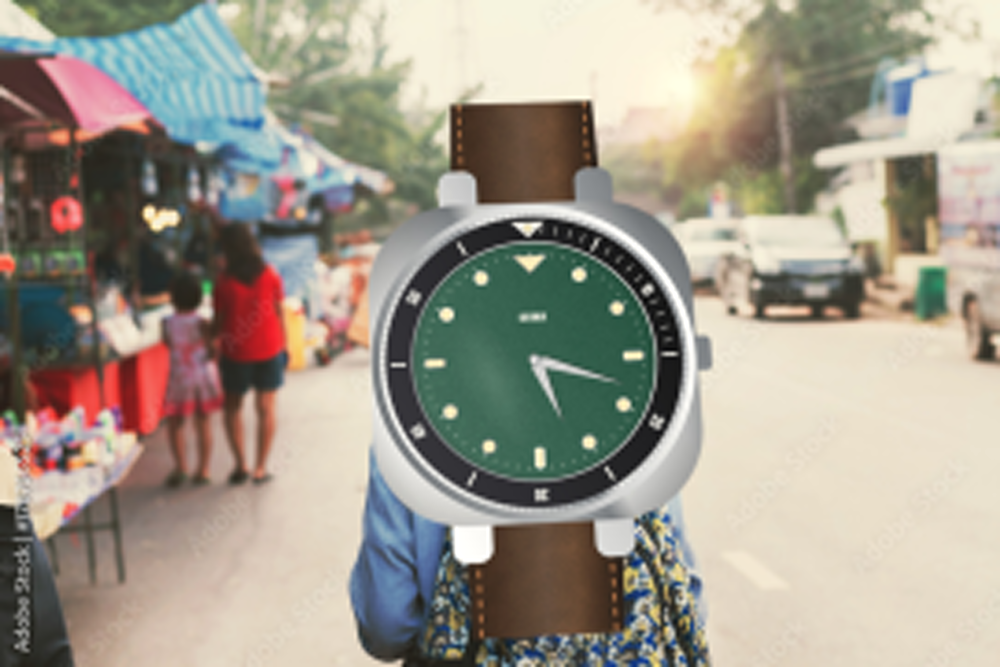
5:18
